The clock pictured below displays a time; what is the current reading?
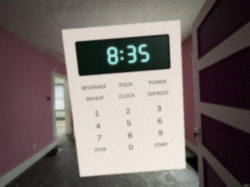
8:35
